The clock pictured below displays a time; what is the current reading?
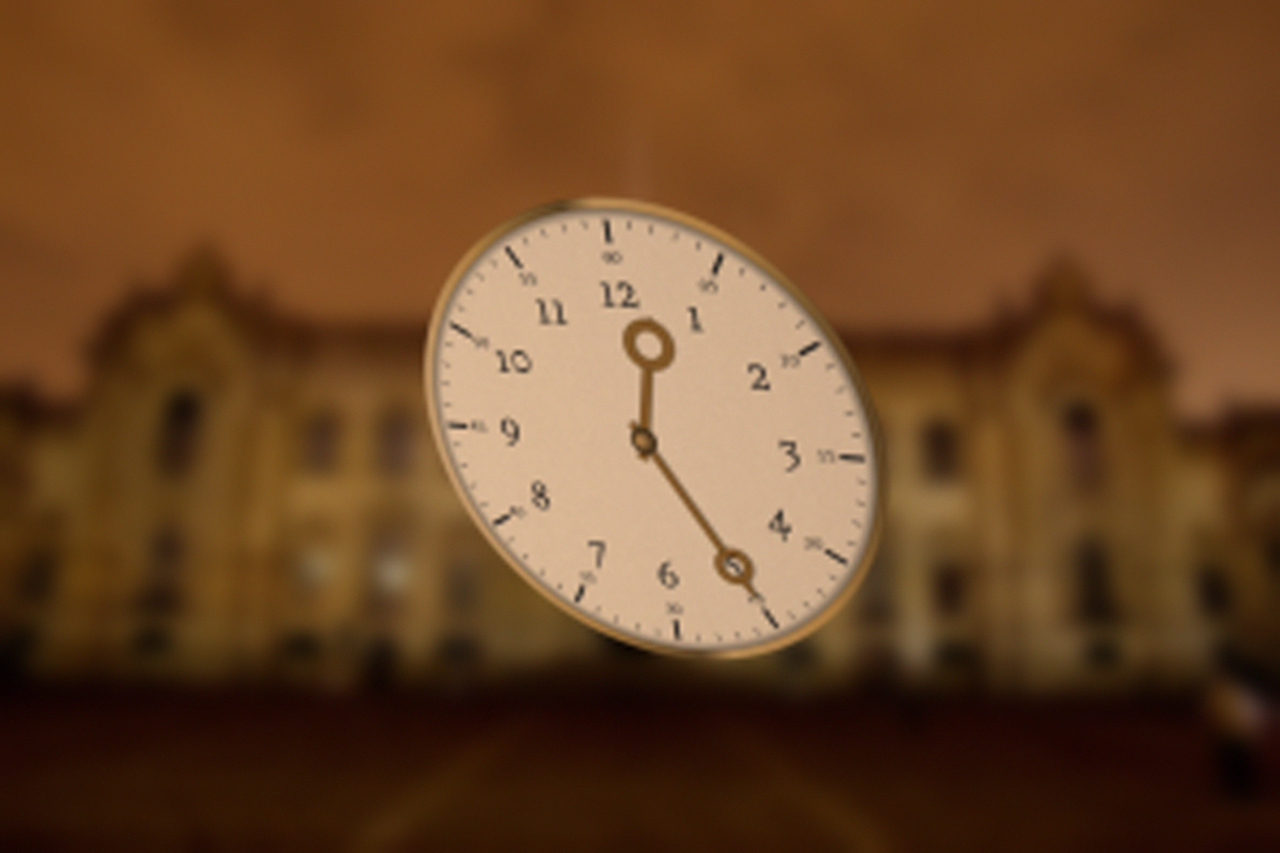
12:25
